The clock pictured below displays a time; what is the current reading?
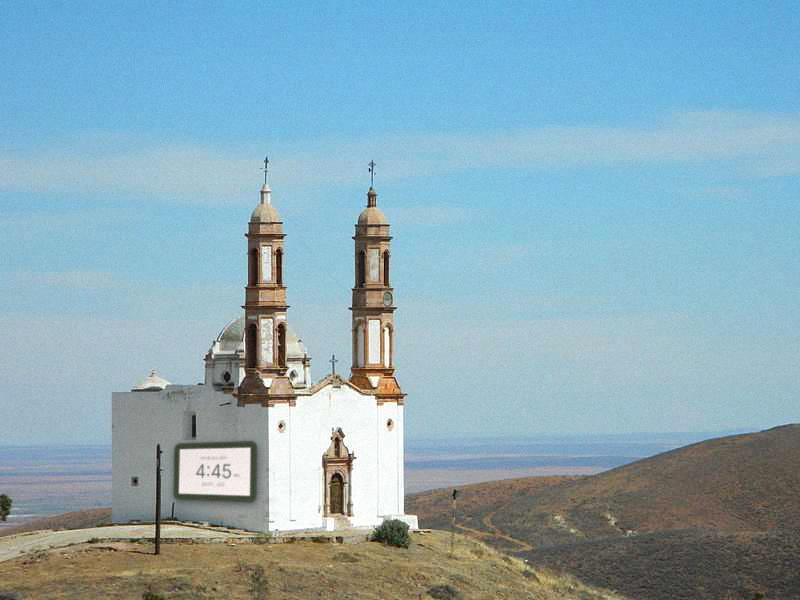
4:45
